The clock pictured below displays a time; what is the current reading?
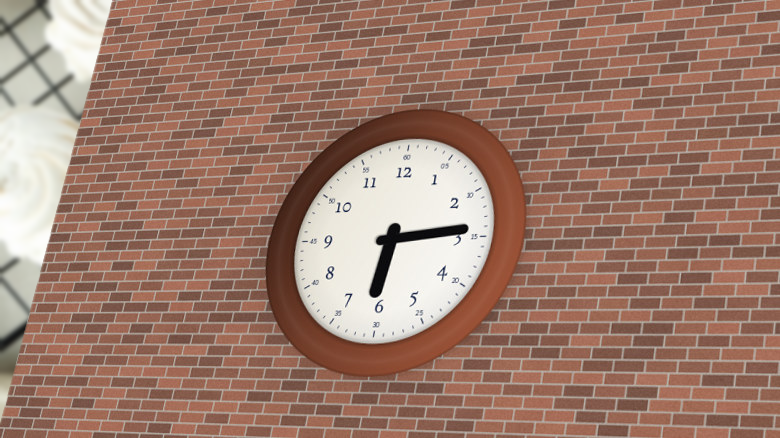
6:14
